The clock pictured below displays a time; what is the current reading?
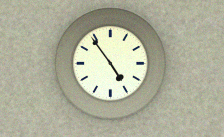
4:54
